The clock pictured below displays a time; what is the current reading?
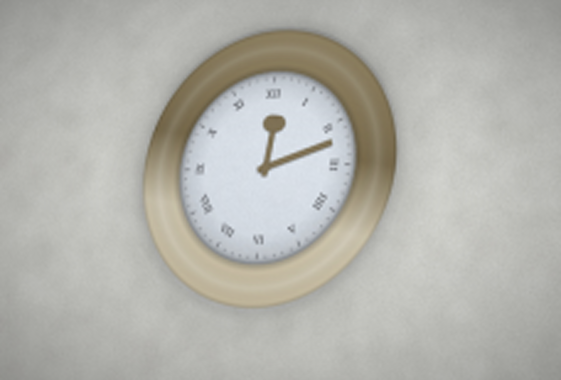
12:12
